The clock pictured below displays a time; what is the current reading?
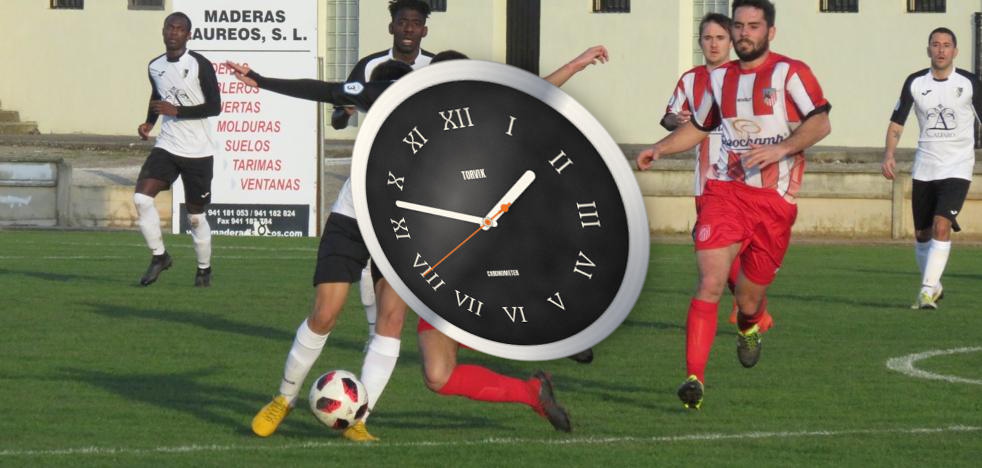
1:47:40
